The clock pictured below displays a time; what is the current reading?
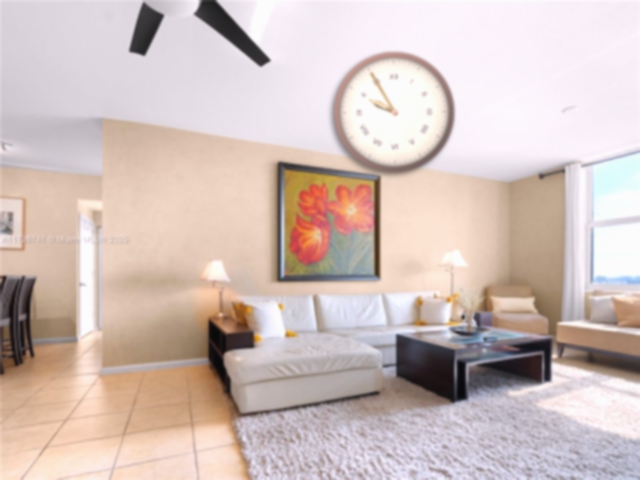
9:55
